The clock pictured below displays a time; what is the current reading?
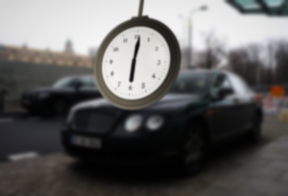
6:01
